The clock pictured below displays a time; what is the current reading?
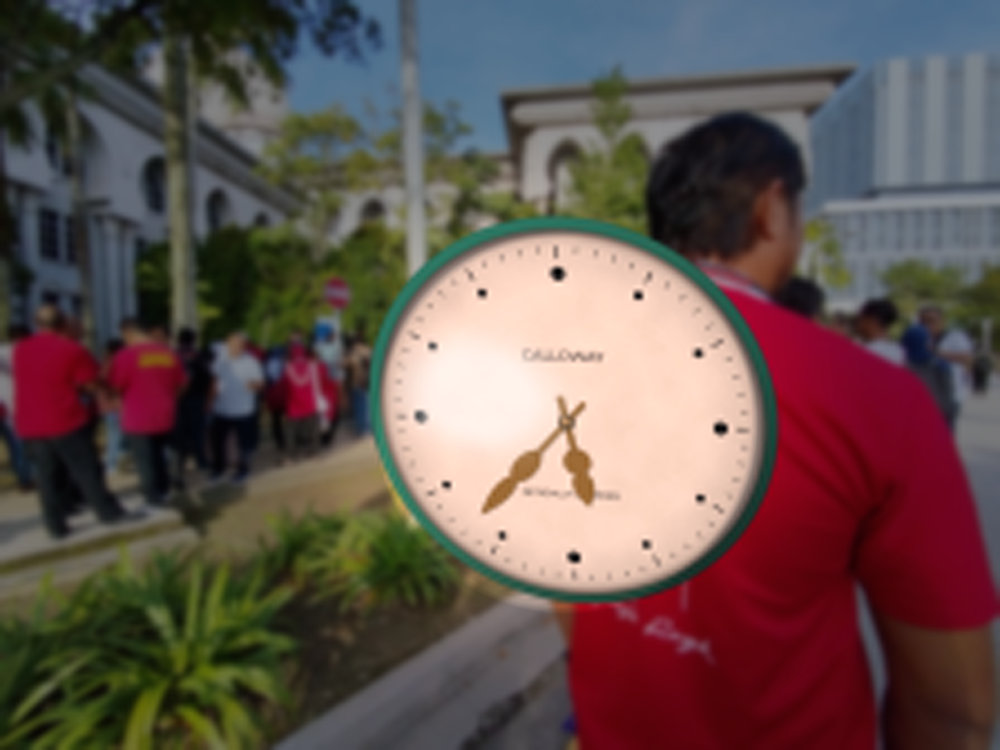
5:37
